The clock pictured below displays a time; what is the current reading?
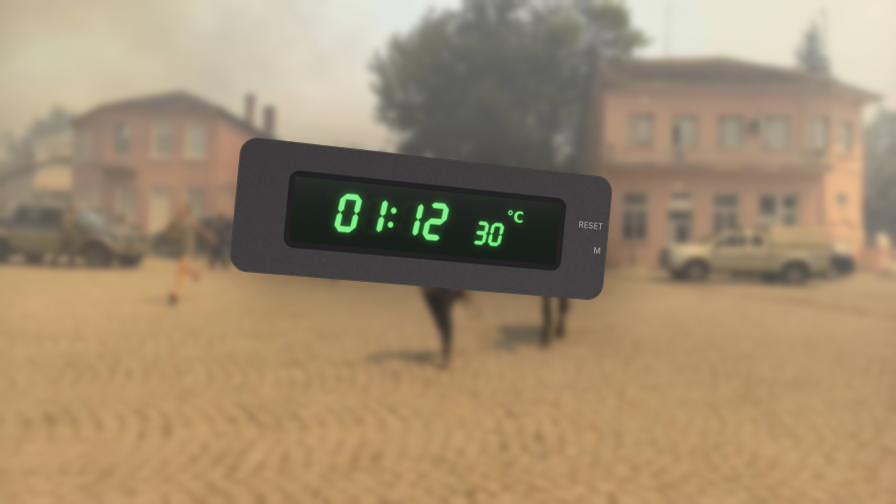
1:12
